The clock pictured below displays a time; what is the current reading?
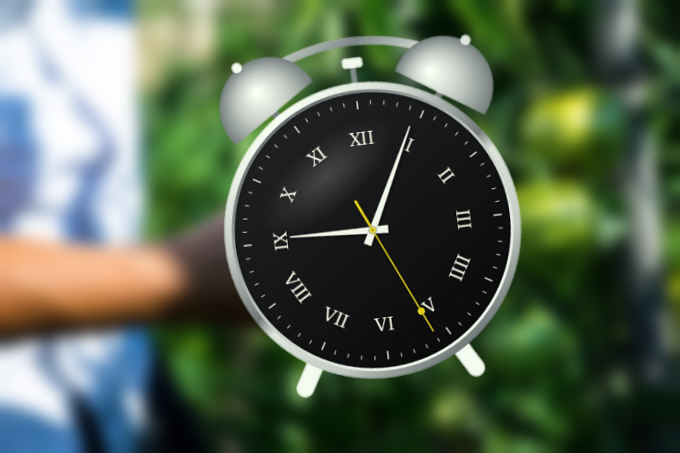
9:04:26
